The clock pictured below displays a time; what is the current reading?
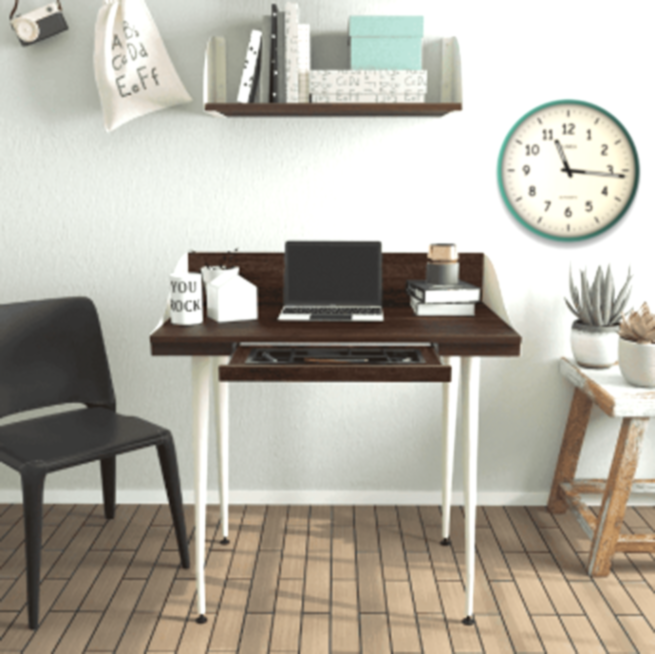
11:16
